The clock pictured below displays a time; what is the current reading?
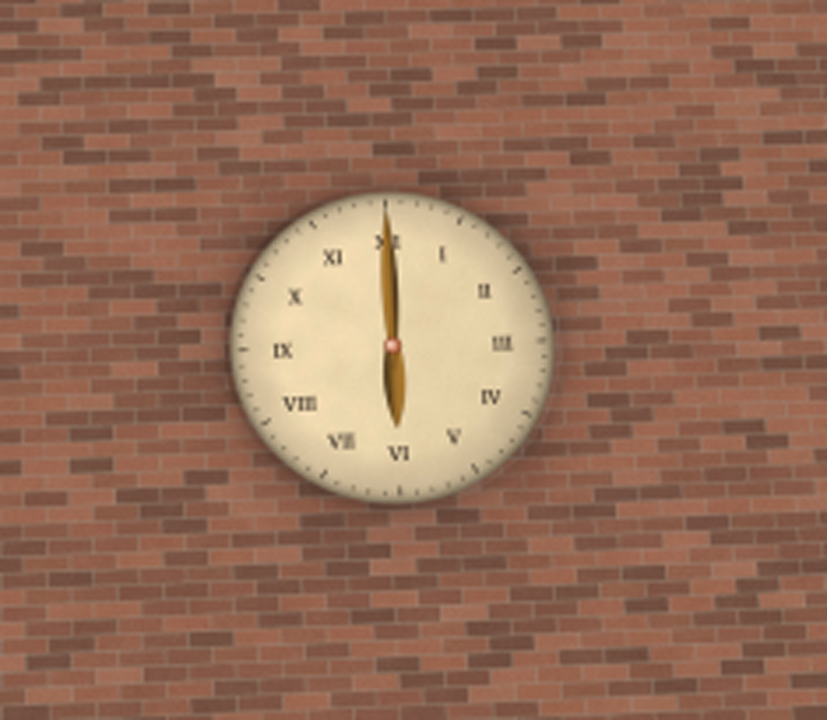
6:00
